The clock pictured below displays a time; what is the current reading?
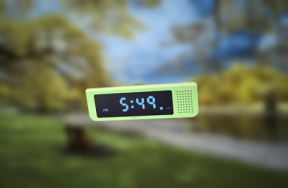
5:49
